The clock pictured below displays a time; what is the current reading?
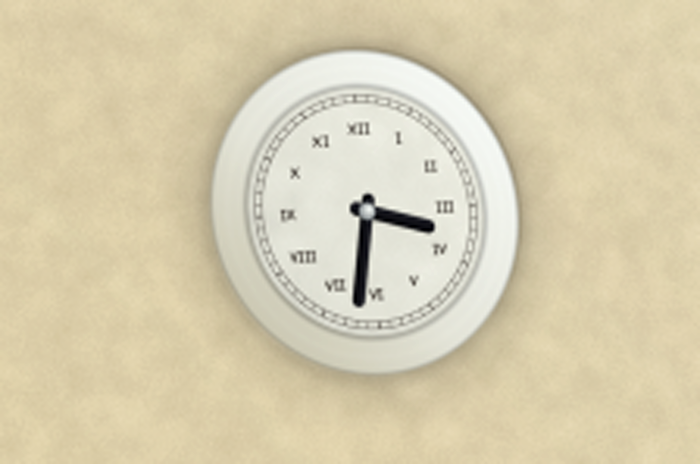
3:32
